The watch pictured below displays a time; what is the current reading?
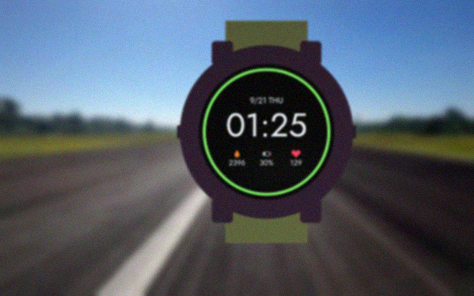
1:25
